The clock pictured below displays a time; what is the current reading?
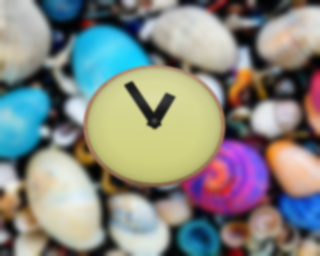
12:55
